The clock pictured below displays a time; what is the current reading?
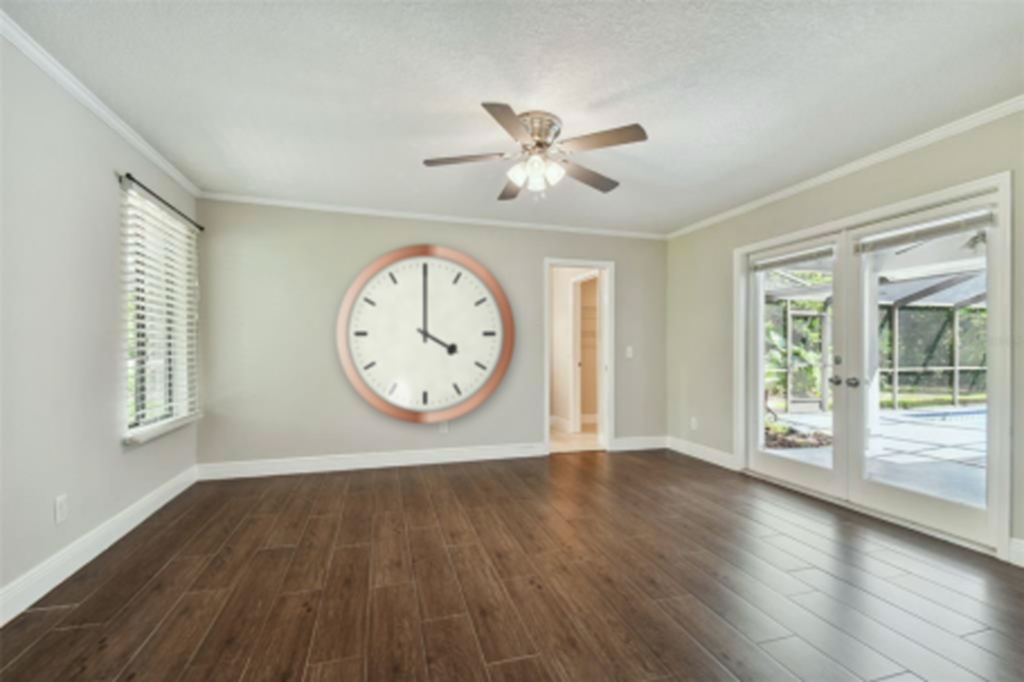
4:00
